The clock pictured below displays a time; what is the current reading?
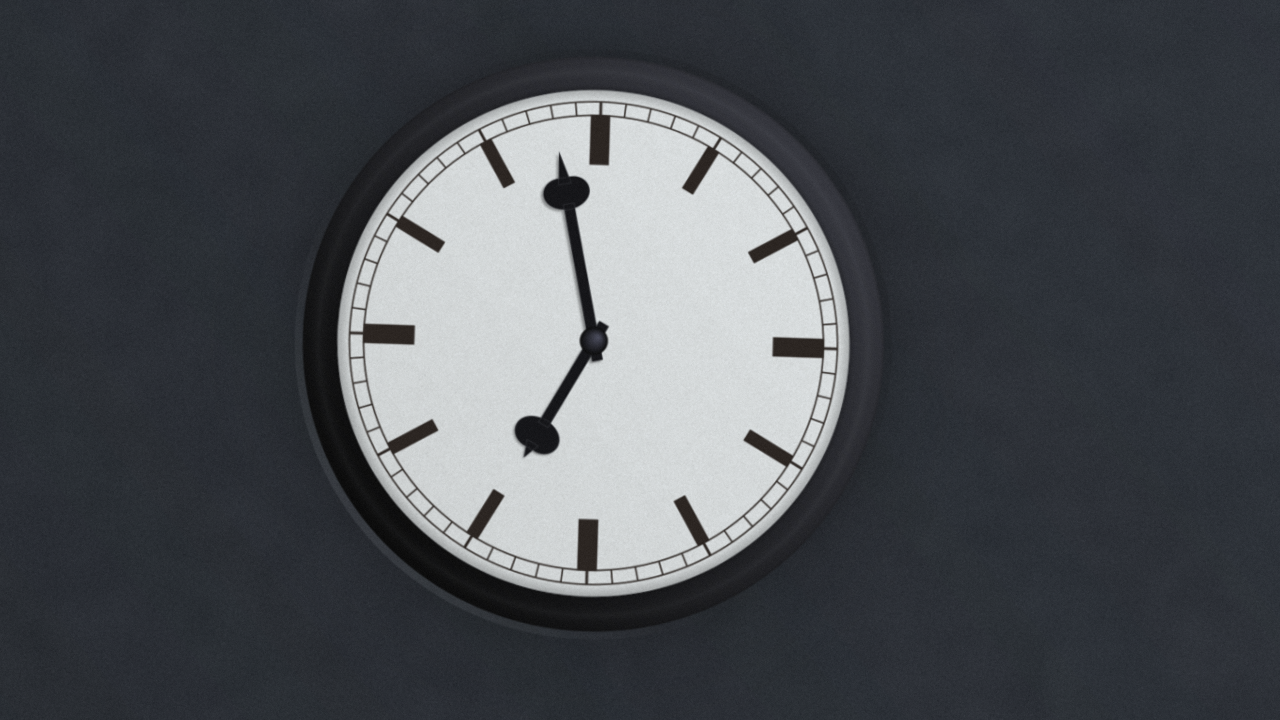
6:58
